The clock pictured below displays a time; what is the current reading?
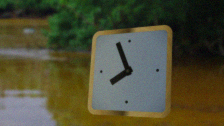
7:56
